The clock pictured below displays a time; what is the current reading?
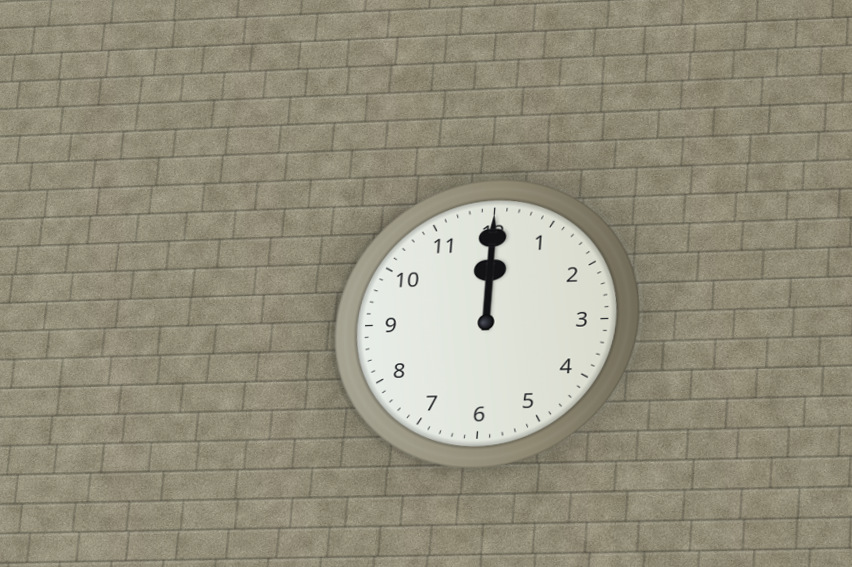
12:00
